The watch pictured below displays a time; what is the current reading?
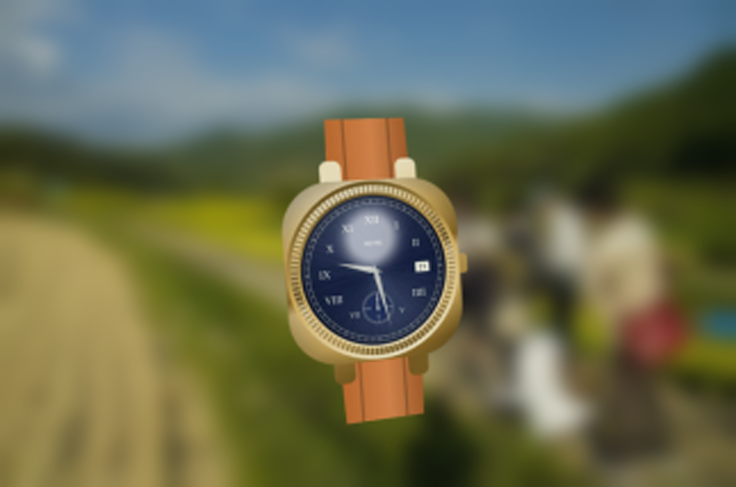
9:28
